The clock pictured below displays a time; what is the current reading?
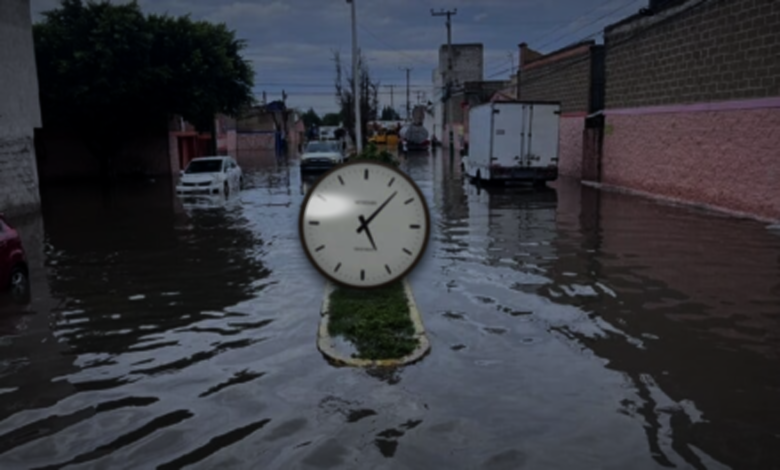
5:07
